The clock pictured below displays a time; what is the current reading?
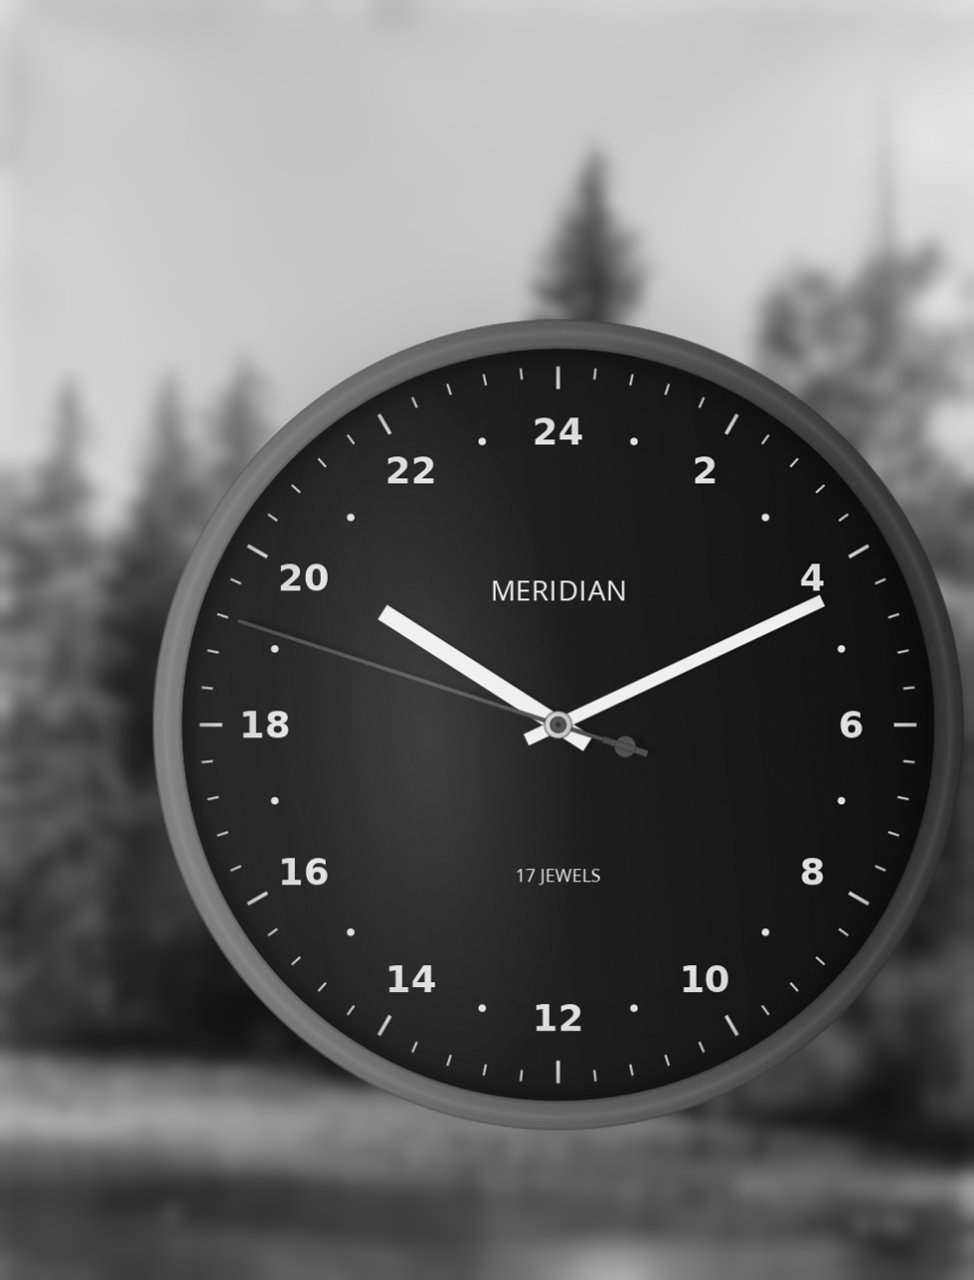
20:10:48
